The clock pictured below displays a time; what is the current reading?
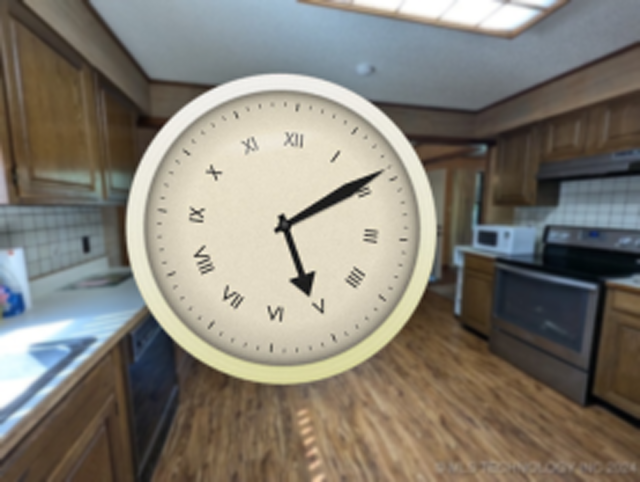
5:09
